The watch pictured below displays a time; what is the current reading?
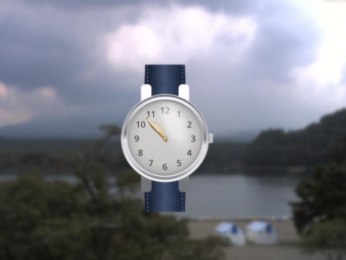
10:53
